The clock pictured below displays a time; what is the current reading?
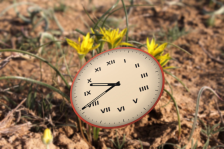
9:41
